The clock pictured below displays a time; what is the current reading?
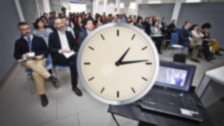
1:14
